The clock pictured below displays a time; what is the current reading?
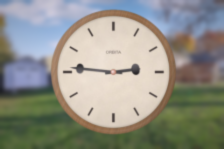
2:46
